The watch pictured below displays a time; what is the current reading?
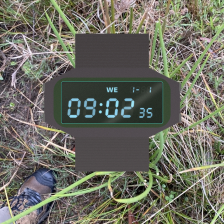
9:02:35
